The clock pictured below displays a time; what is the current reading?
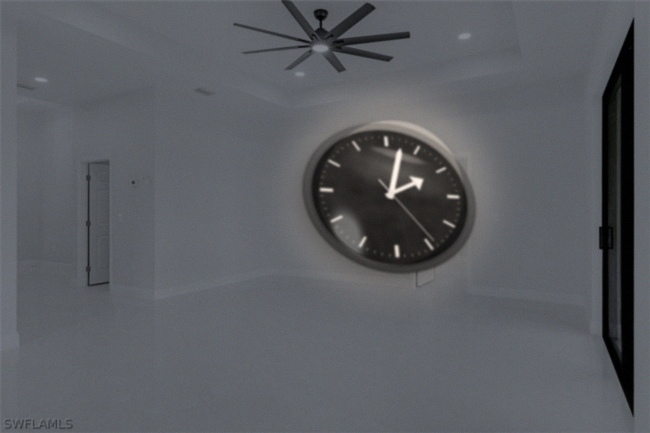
2:02:24
